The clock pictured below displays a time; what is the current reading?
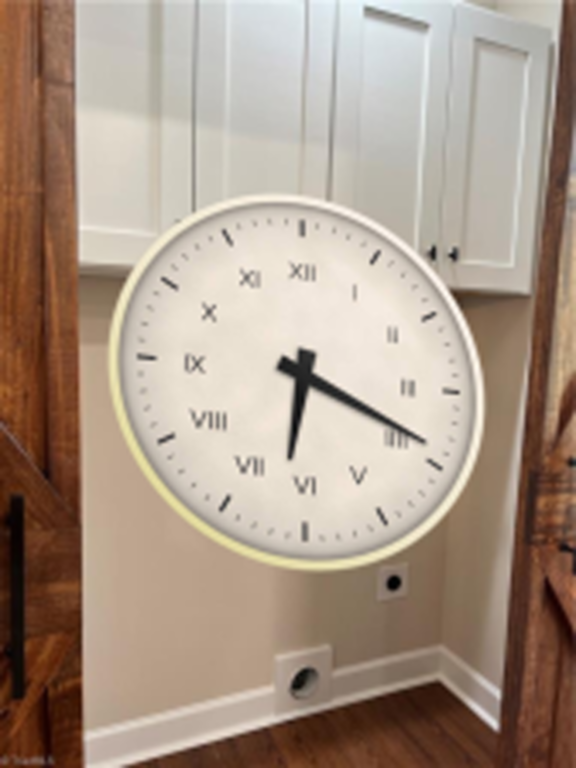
6:19
